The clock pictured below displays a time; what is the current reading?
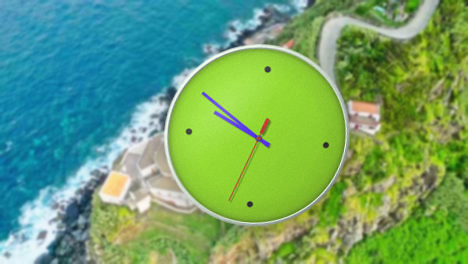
9:50:33
